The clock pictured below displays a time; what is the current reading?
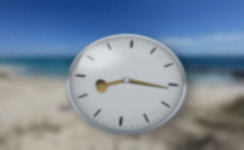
8:16
